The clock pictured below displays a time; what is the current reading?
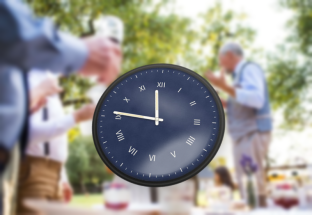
11:46
